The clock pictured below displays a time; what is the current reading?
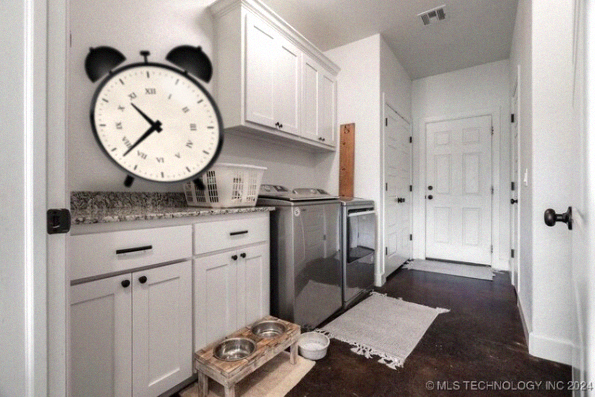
10:38
